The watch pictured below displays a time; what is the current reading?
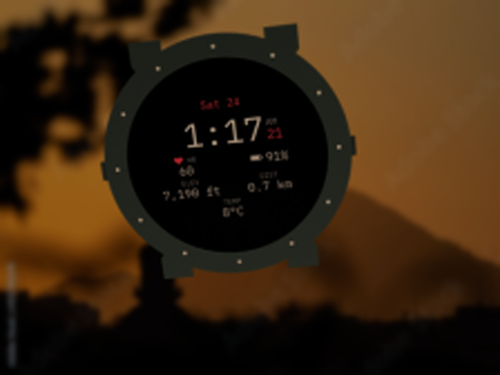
1:17
